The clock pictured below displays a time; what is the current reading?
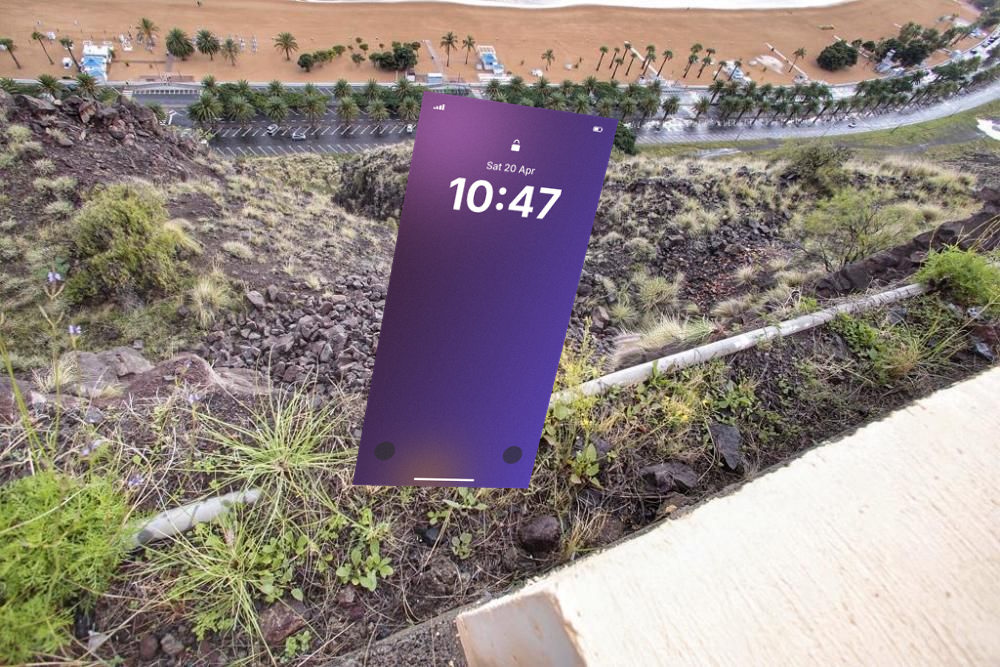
10:47
